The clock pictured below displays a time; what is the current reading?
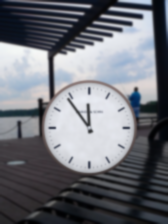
11:54
